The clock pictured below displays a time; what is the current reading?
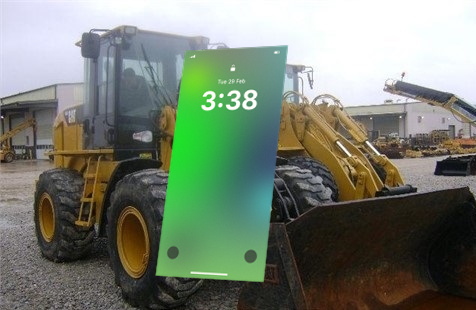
3:38
